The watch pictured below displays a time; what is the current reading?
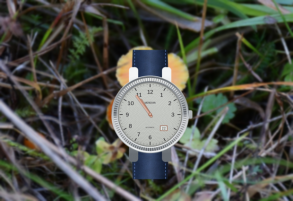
10:54
